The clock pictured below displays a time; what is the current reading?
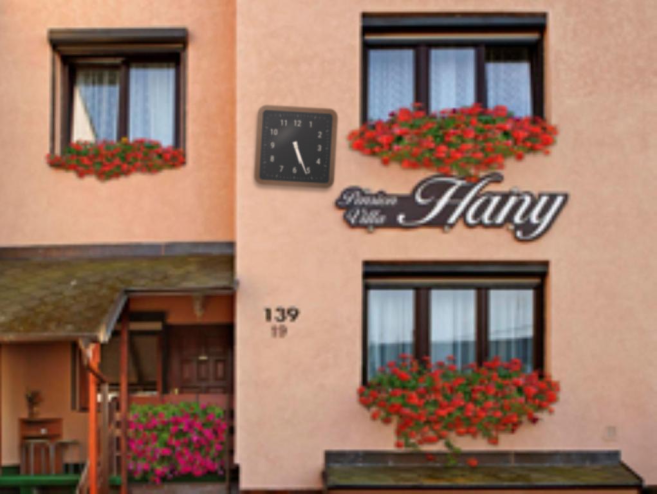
5:26
